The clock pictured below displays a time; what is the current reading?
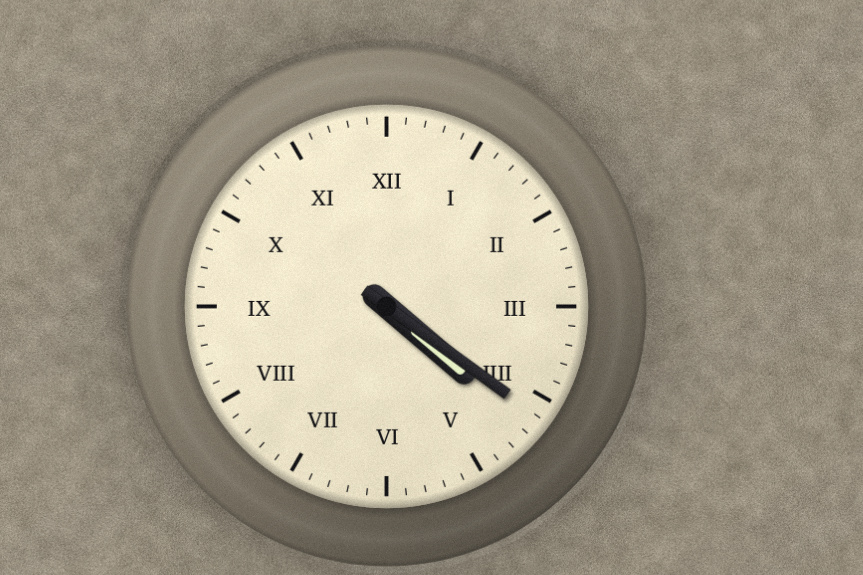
4:21
